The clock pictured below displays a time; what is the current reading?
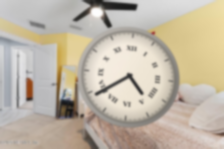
4:39
